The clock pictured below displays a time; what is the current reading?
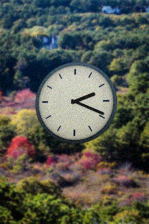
2:19
